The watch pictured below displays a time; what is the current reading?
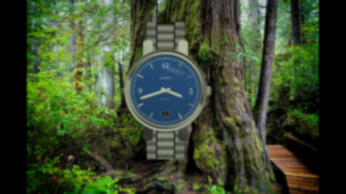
3:42
